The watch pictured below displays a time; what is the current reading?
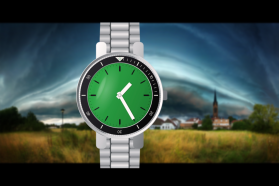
1:25
